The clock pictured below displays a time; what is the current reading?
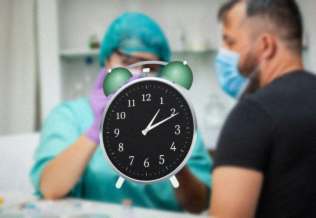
1:11
